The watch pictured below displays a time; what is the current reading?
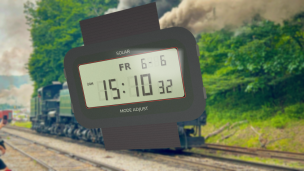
15:10:32
